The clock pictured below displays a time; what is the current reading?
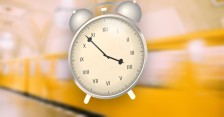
3:53
